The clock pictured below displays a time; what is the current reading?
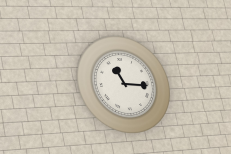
11:16
